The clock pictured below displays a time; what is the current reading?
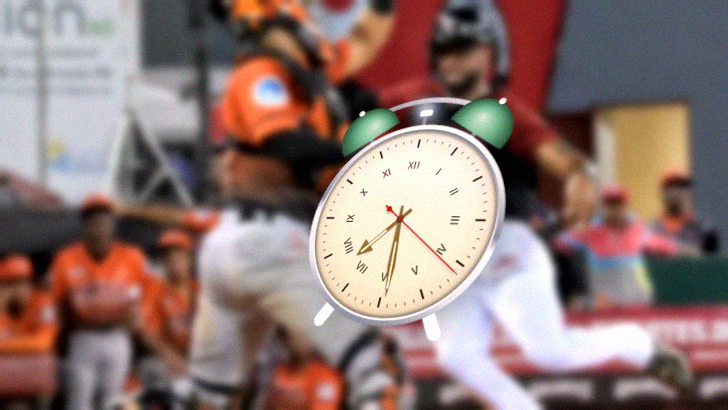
7:29:21
